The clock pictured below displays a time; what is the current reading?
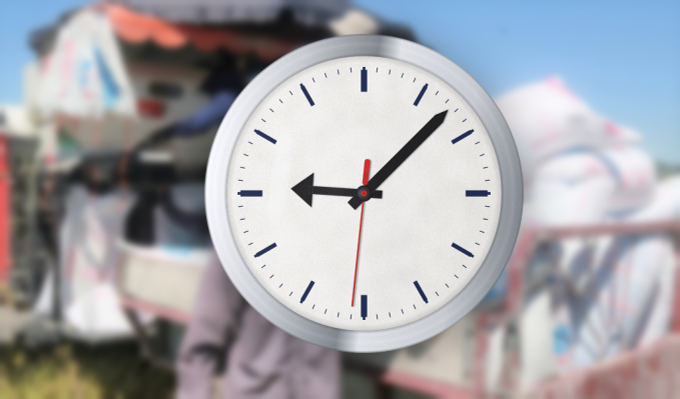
9:07:31
